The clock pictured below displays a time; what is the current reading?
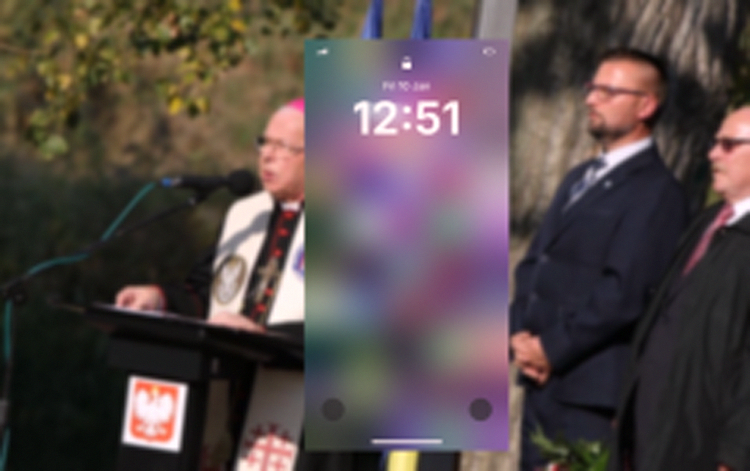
12:51
